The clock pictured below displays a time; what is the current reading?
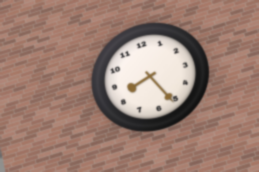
8:26
